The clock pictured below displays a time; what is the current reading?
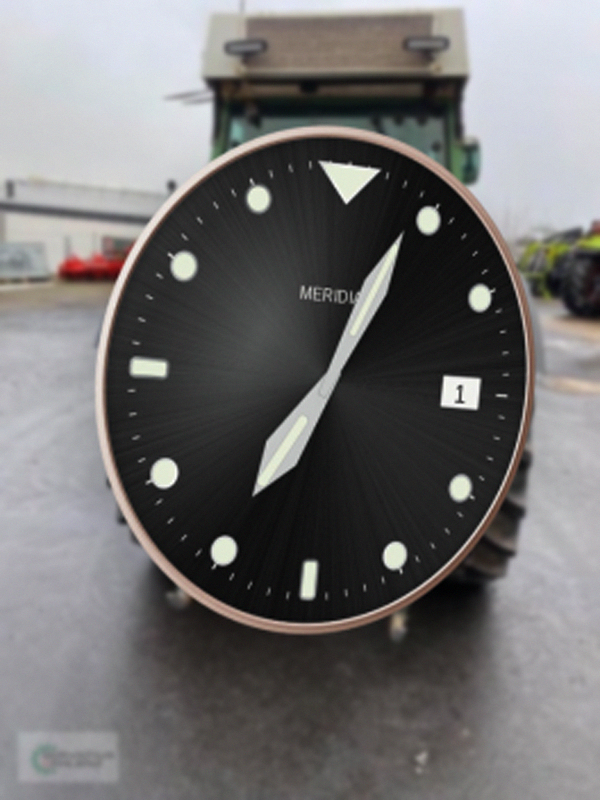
7:04
